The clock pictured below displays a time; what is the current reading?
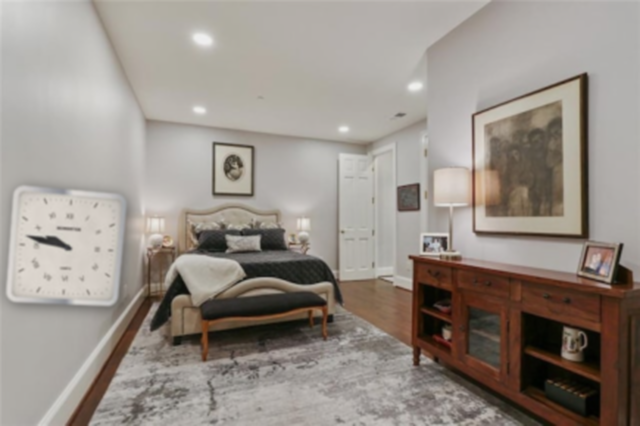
9:47
